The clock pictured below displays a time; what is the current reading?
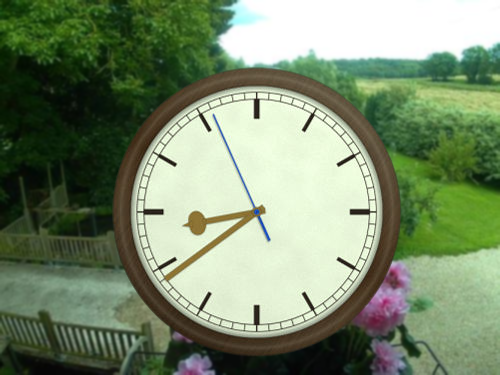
8:38:56
